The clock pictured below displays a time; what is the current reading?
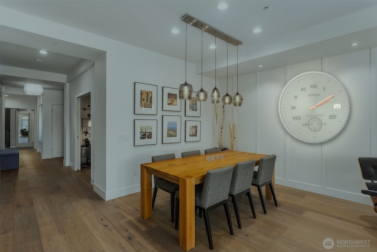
2:10
